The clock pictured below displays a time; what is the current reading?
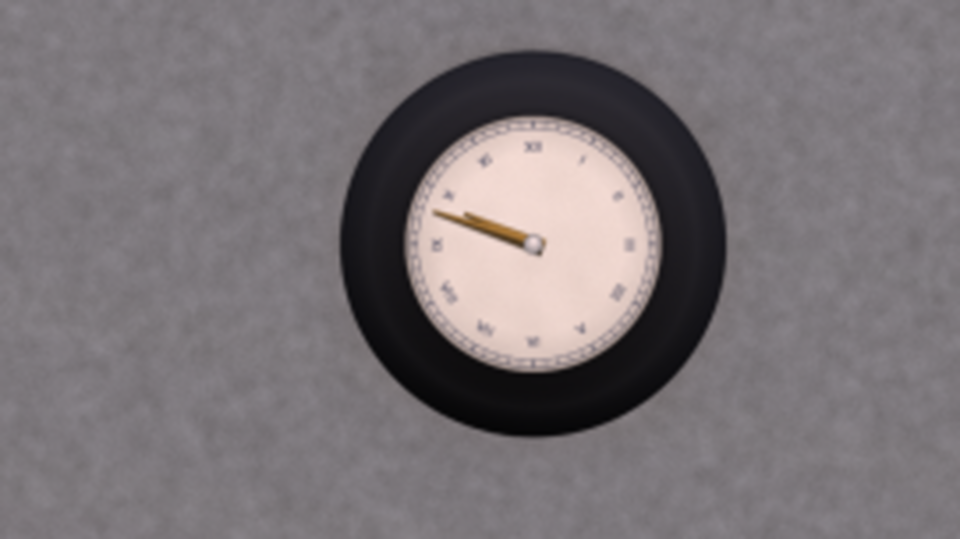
9:48
